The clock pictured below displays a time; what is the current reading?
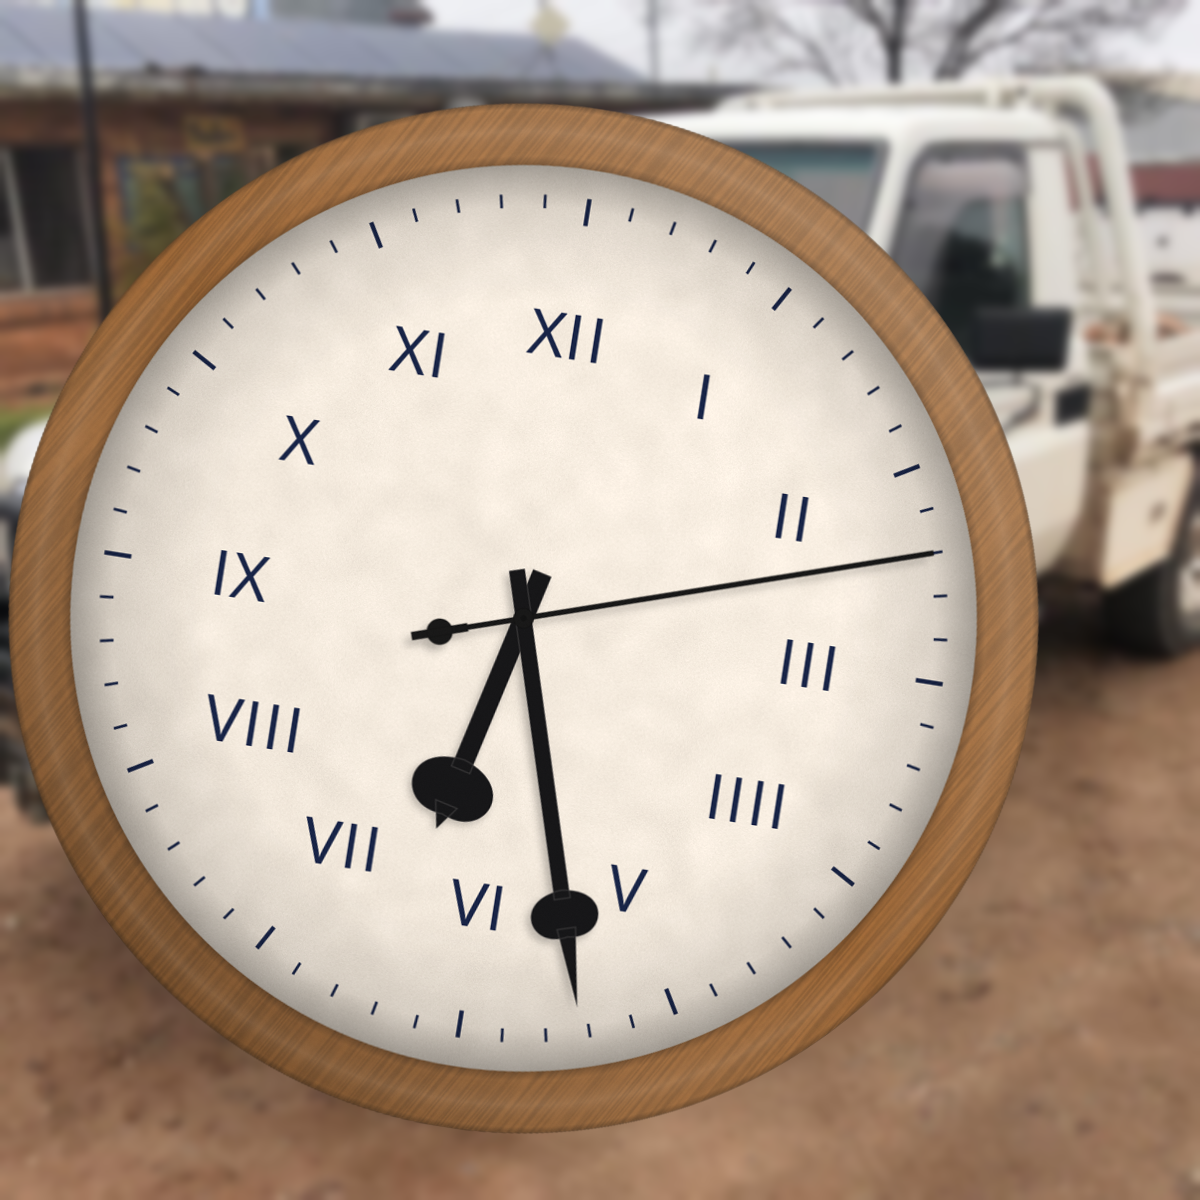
6:27:12
